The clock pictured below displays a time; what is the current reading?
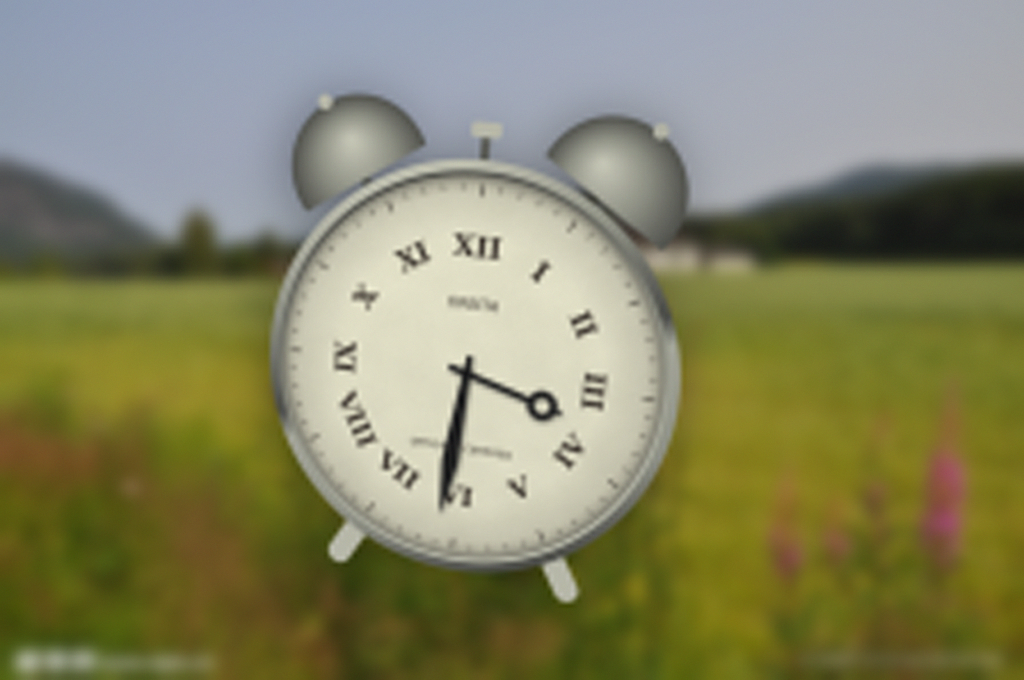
3:31
